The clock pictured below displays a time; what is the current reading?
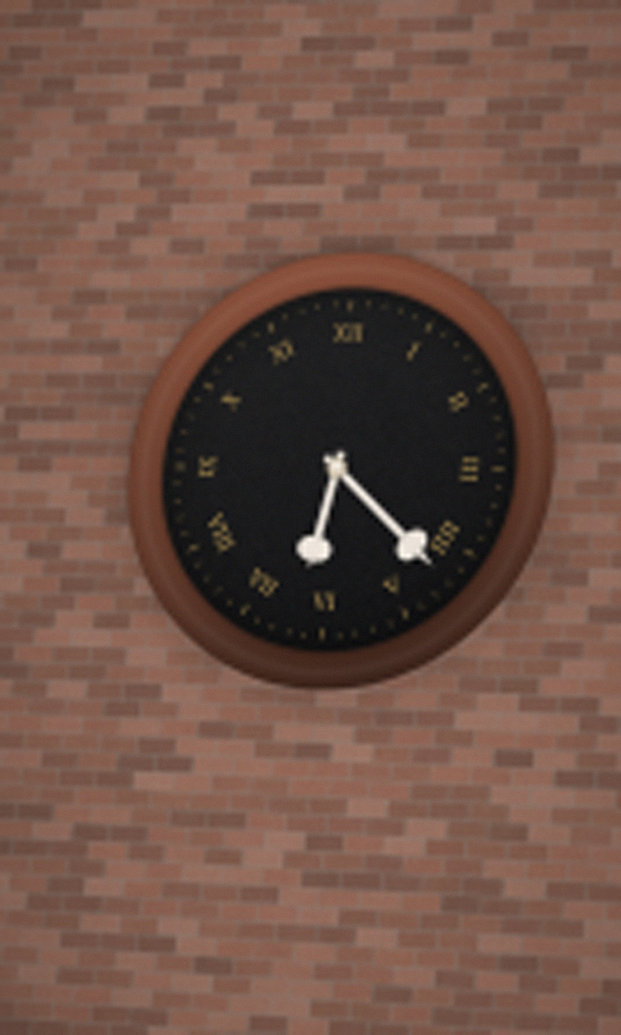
6:22
